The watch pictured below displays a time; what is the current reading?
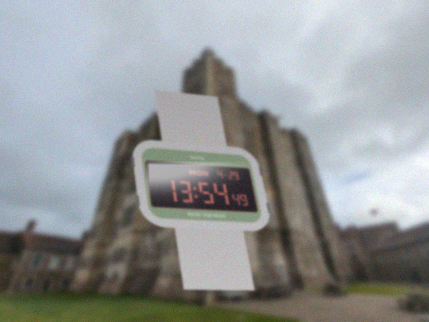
13:54:49
